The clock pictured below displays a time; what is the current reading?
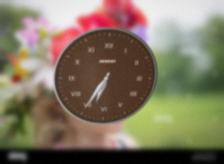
6:35
